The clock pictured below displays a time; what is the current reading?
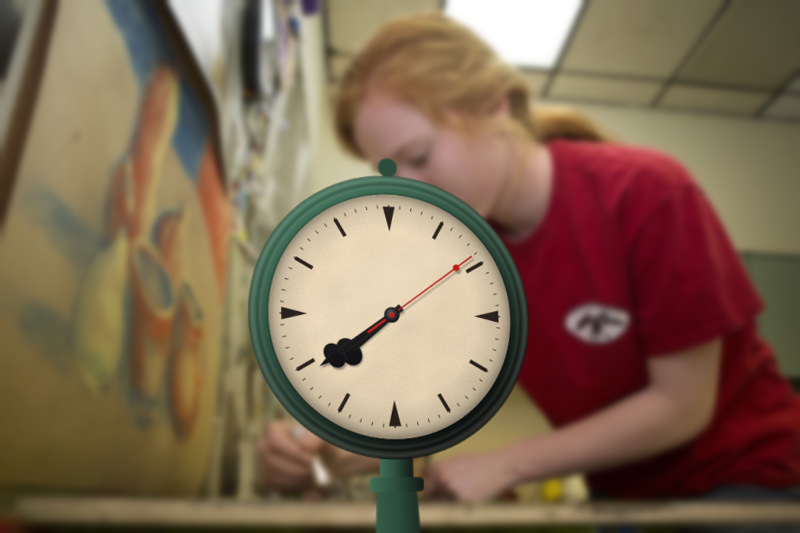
7:39:09
